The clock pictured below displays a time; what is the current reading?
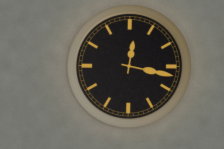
12:17
